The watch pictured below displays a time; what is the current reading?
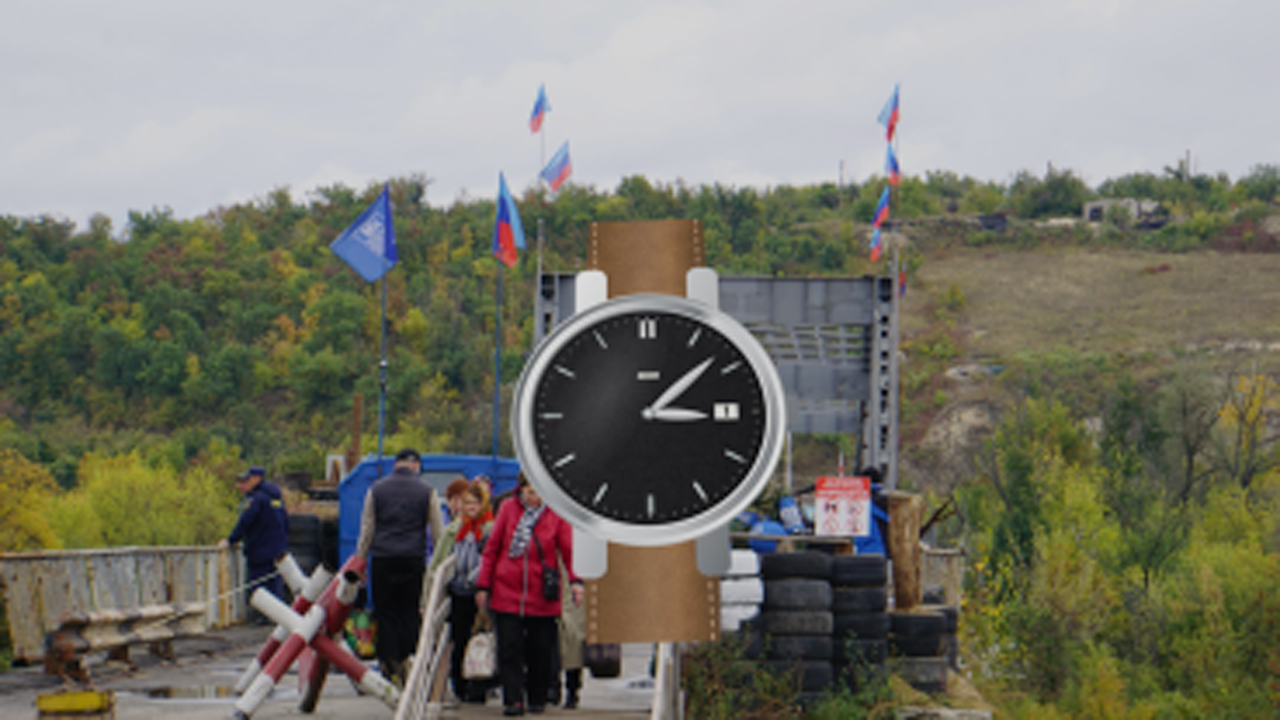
3:08
